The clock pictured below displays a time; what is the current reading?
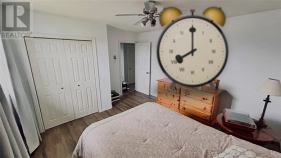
8:00
